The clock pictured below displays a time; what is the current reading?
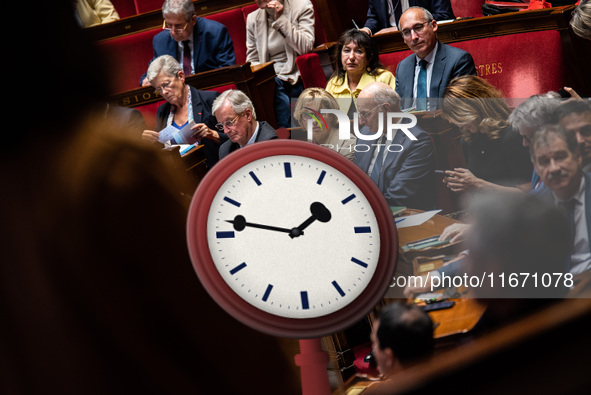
1:47
